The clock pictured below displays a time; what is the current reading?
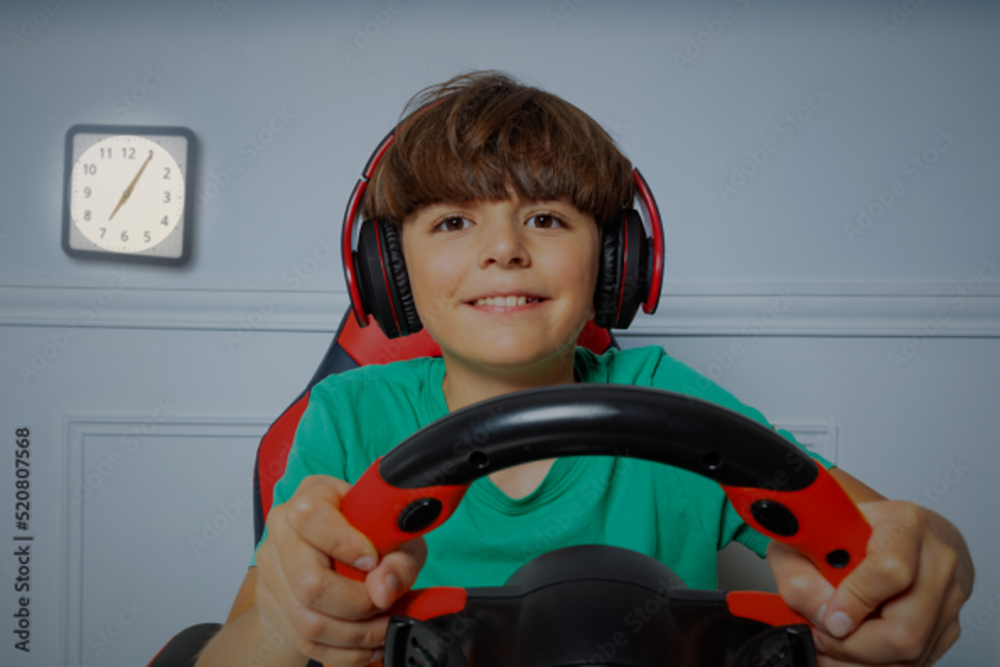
7:05
